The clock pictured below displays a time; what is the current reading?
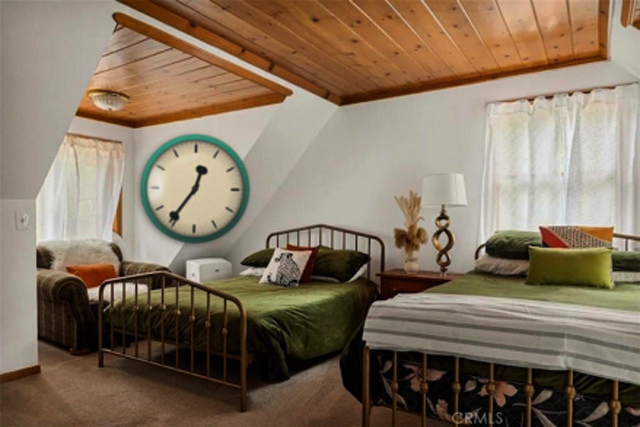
12:36
